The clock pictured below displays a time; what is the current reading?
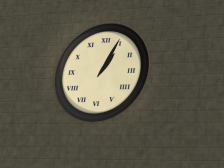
1:04
